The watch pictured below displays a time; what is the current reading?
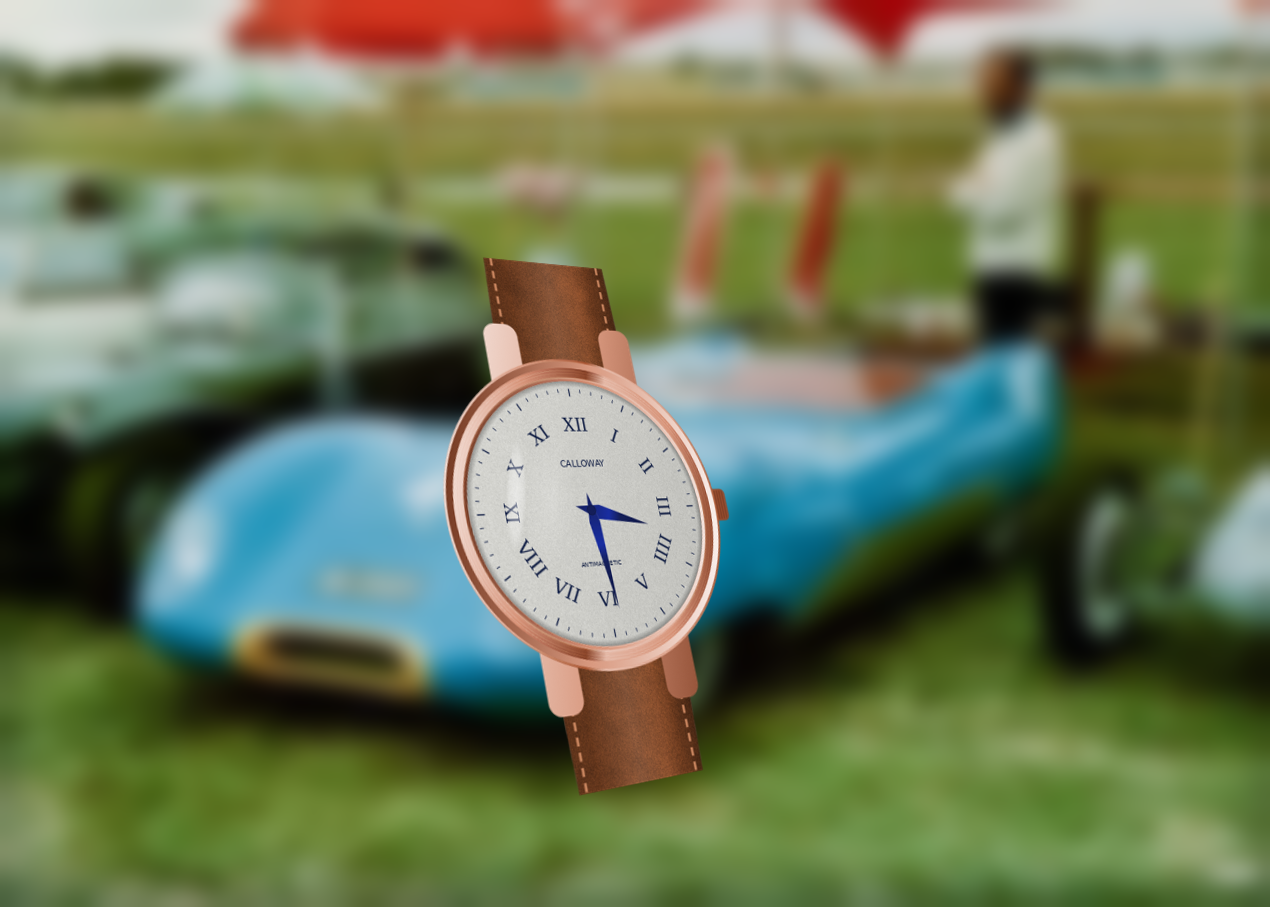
3:29
